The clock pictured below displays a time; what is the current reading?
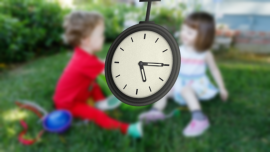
5:15
